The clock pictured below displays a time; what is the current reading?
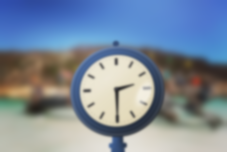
2:30
